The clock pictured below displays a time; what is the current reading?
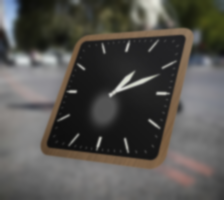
1:11
